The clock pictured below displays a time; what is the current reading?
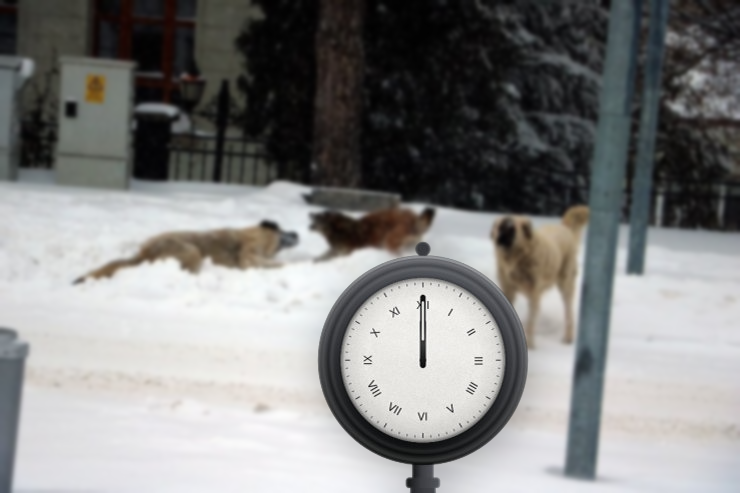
12:00
